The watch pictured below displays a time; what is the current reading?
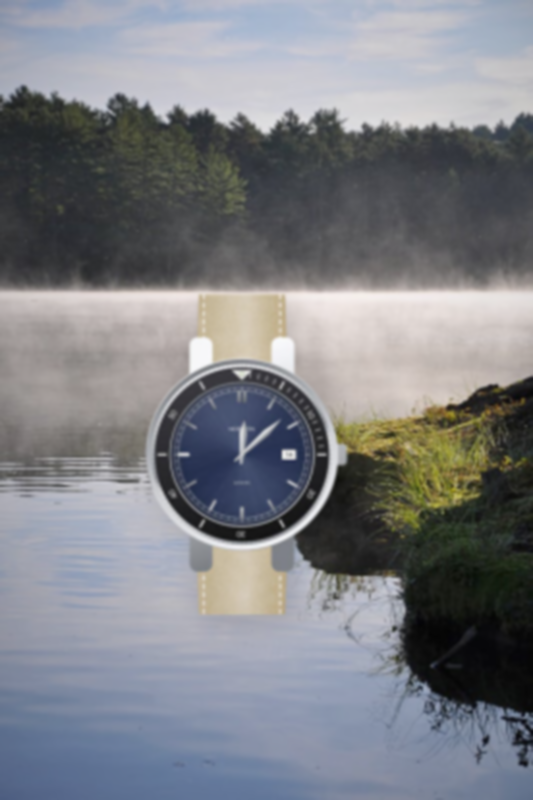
12:08
